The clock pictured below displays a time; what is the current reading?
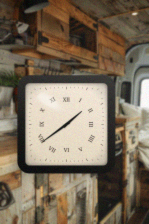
1:39
